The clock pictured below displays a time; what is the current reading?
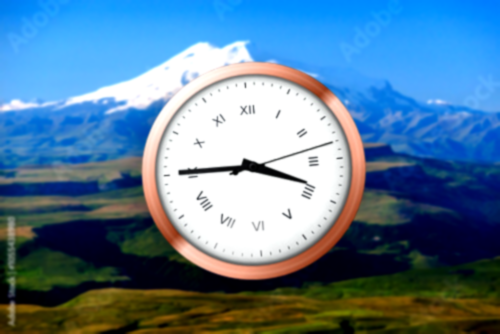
3:45:13
